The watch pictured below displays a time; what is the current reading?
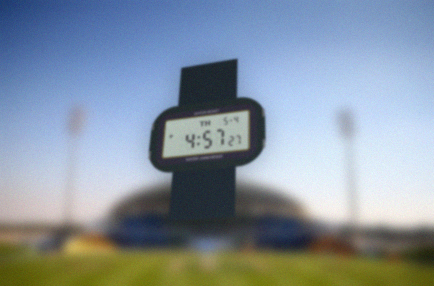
4:57
